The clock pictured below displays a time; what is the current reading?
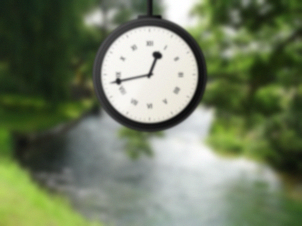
12:43
